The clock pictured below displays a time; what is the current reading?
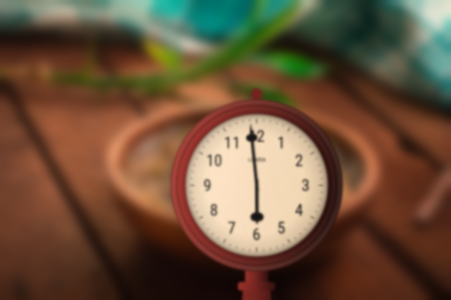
5:59
